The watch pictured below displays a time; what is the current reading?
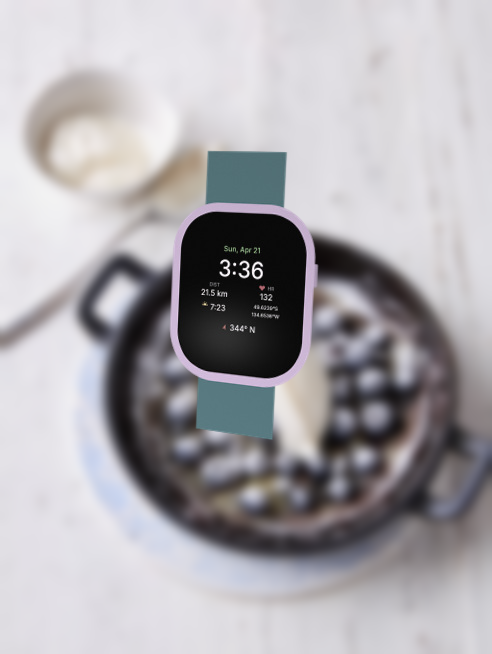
3:36
